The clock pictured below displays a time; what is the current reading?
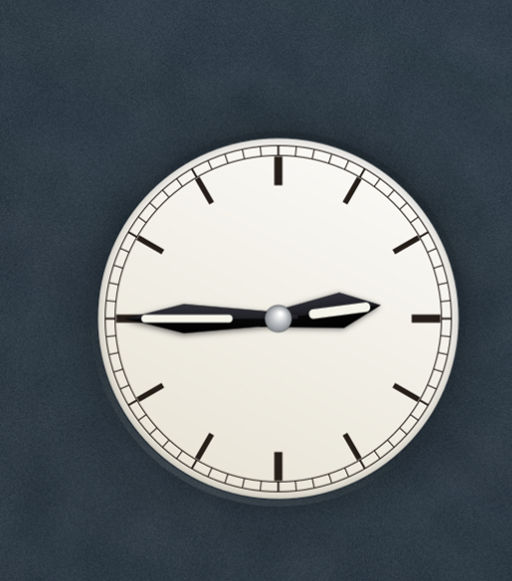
2:45
